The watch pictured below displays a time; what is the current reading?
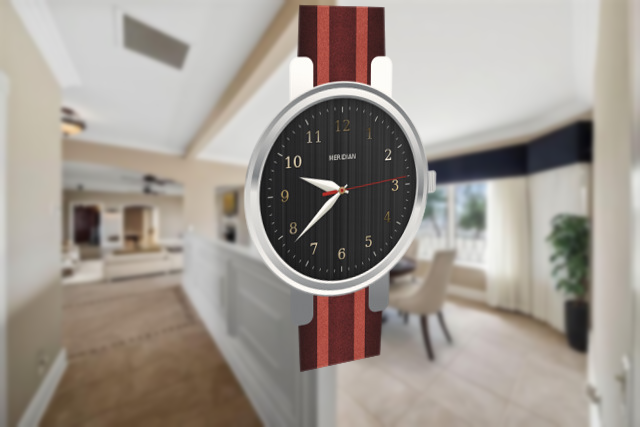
9:38:14
